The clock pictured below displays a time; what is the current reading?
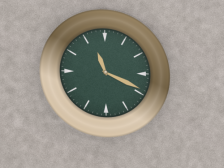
11:19
